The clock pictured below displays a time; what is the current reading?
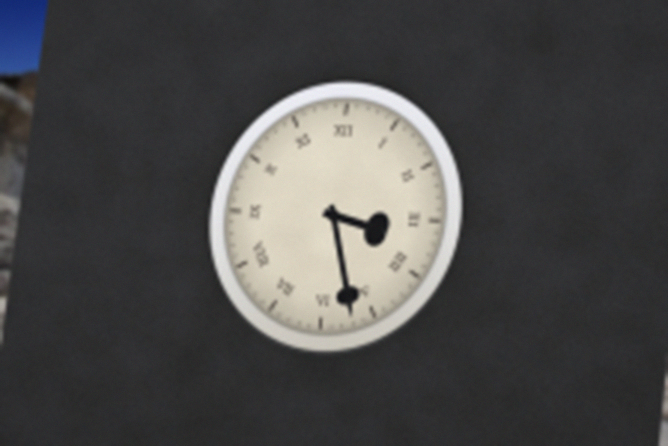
3:27
